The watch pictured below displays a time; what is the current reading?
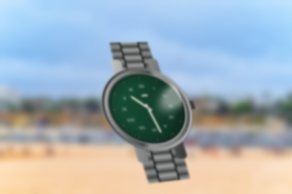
10:28
